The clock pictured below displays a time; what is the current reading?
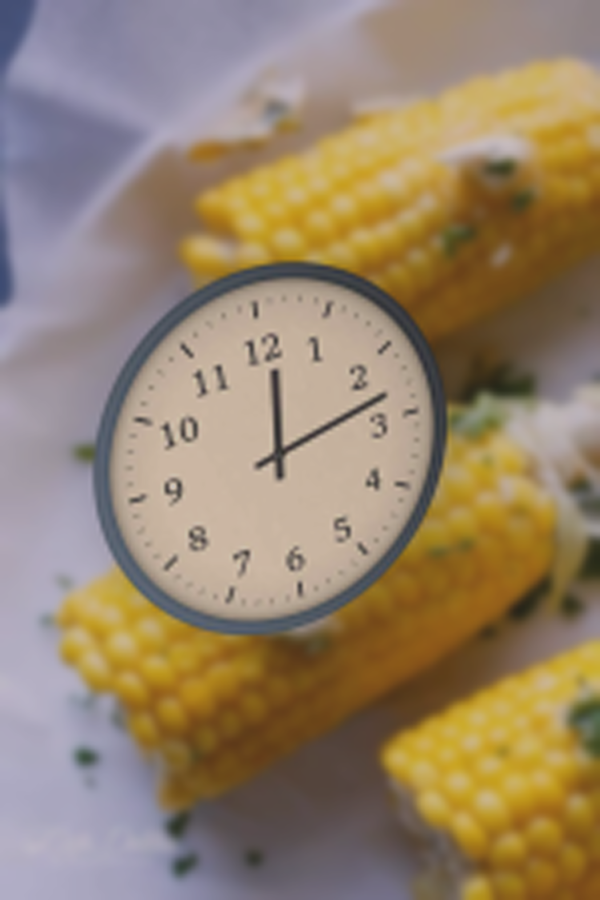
12:13
